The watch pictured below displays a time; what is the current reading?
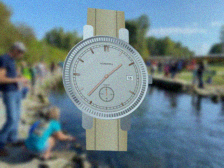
1:37
